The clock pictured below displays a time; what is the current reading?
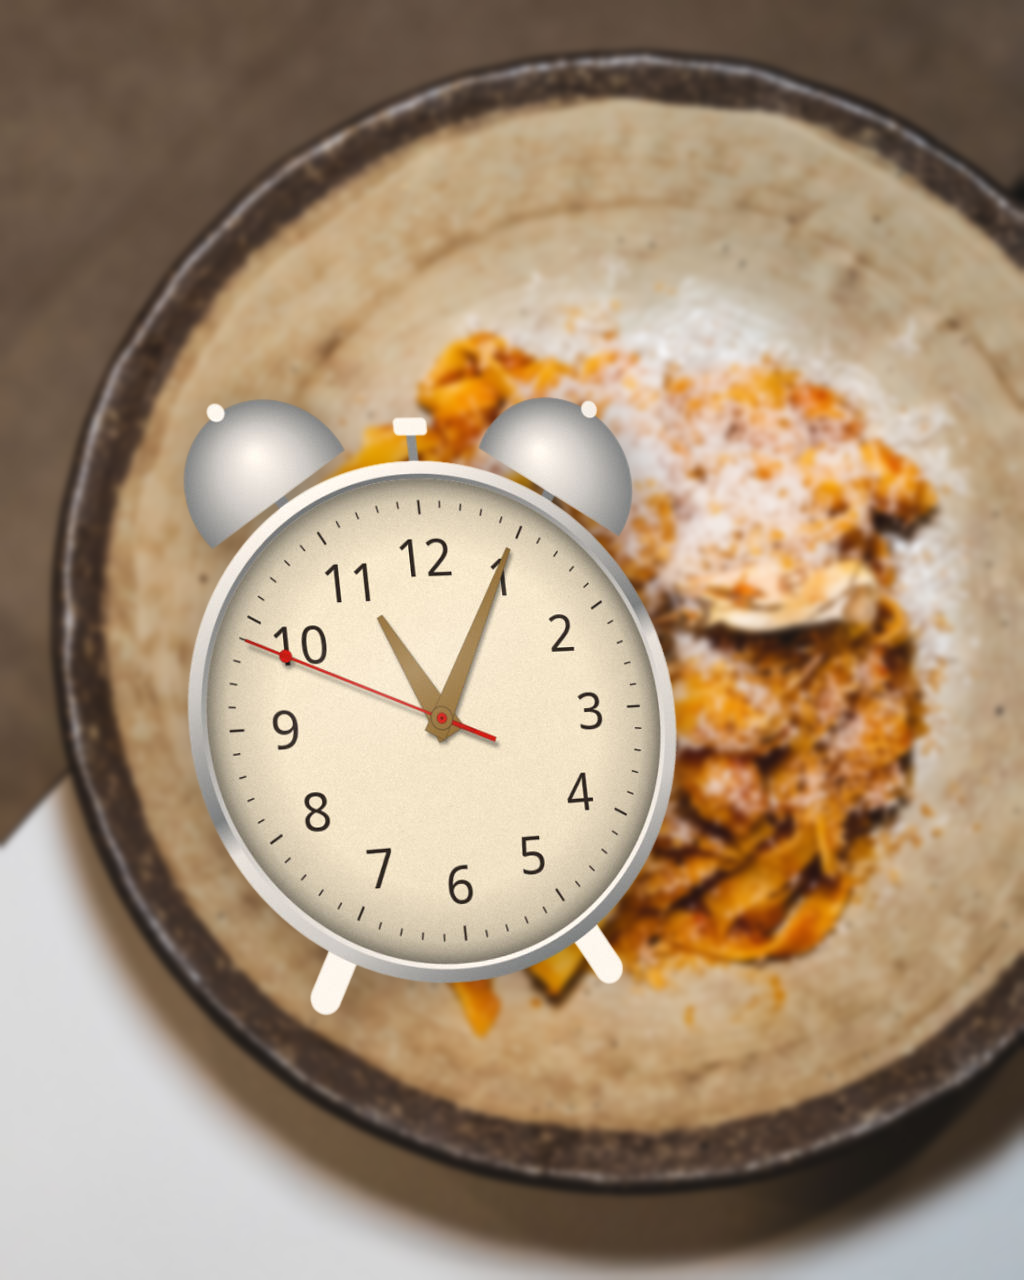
11:04:49
